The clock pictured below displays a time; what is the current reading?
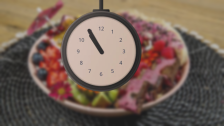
10:55
